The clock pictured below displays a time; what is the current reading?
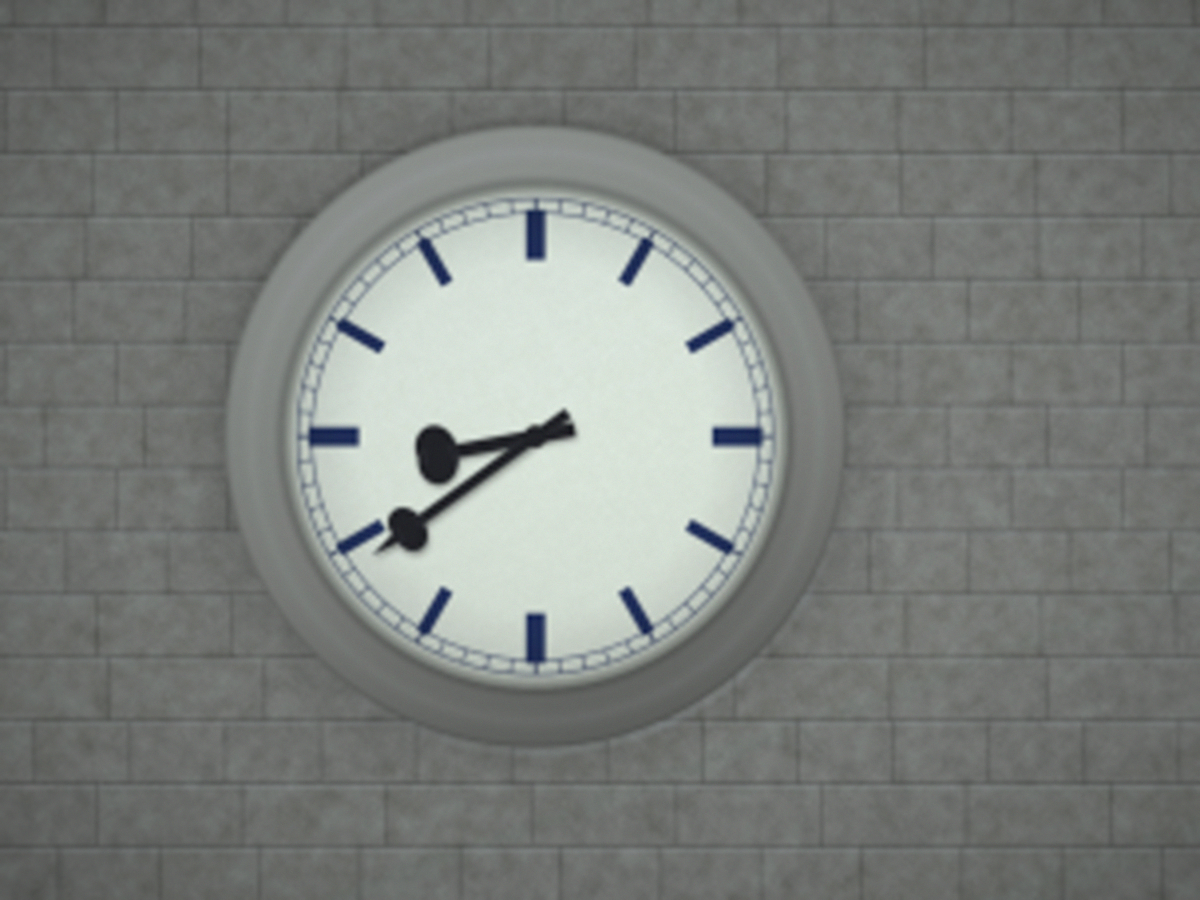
8:39
